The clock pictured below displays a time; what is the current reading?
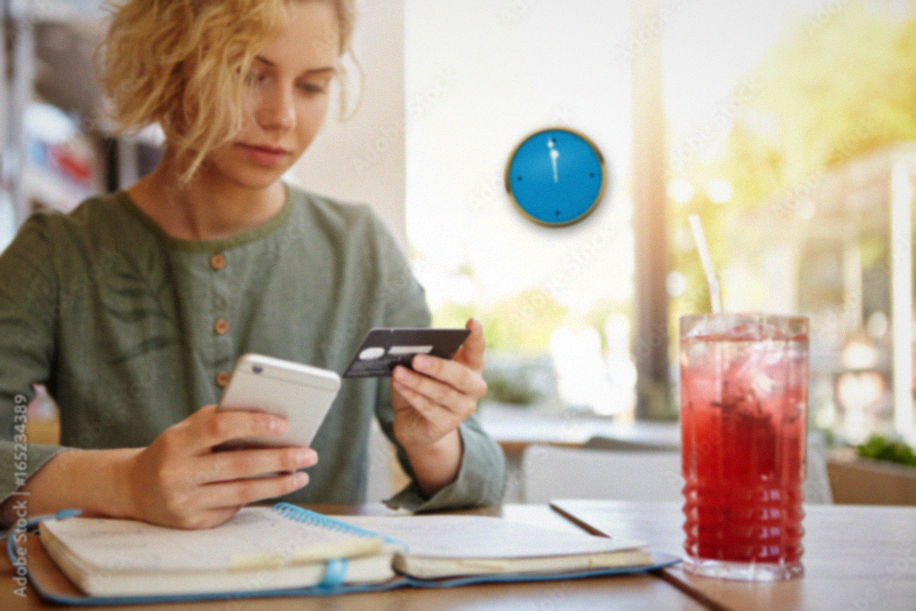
11:59
